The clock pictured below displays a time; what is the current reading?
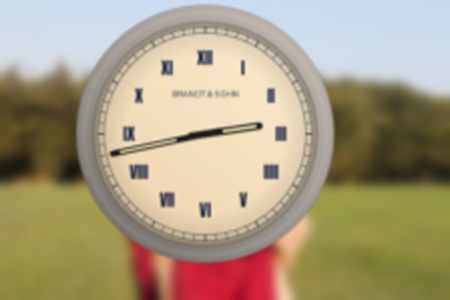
2:43
